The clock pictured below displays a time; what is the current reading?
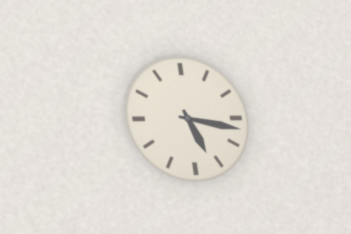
5:17
